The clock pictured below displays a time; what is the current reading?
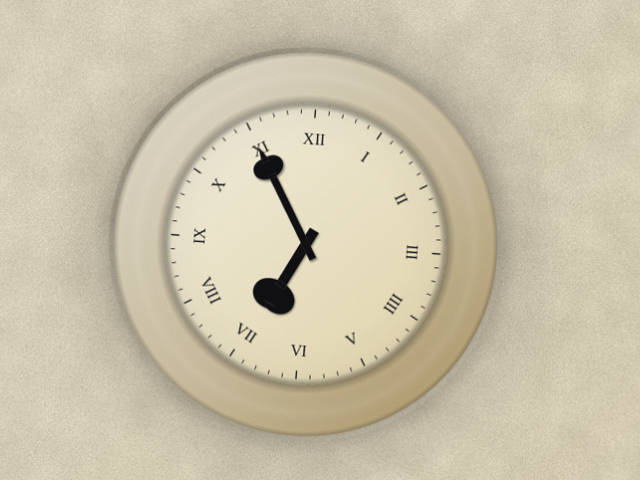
6:55
